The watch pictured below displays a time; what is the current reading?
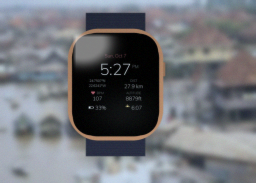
5:27
